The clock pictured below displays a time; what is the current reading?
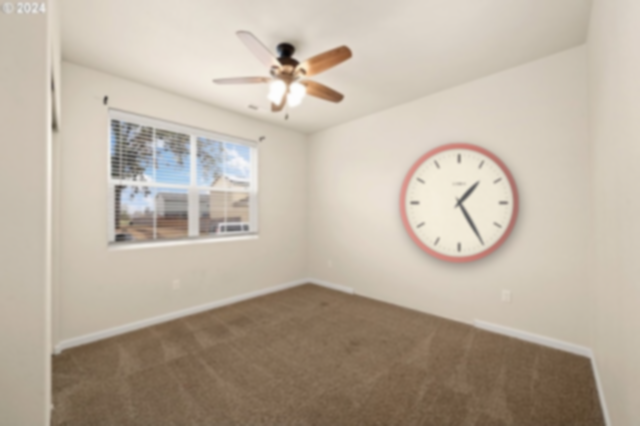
1:25
